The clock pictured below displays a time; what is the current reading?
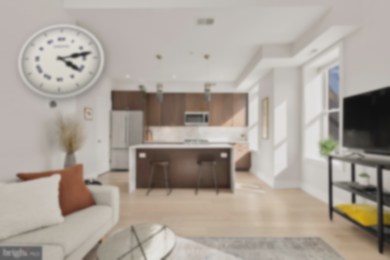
4:13
